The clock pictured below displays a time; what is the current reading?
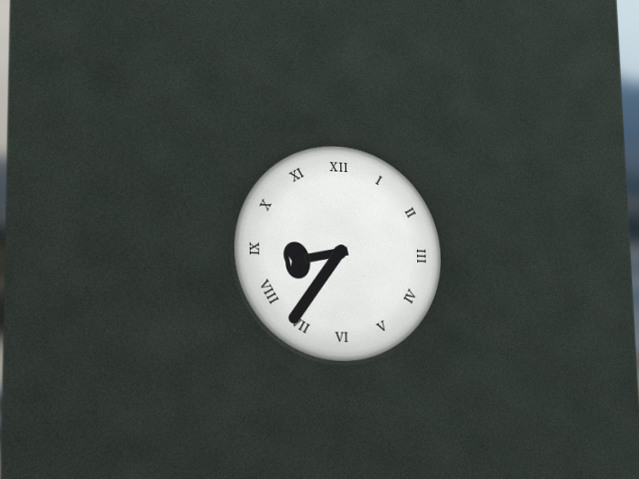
8:36
